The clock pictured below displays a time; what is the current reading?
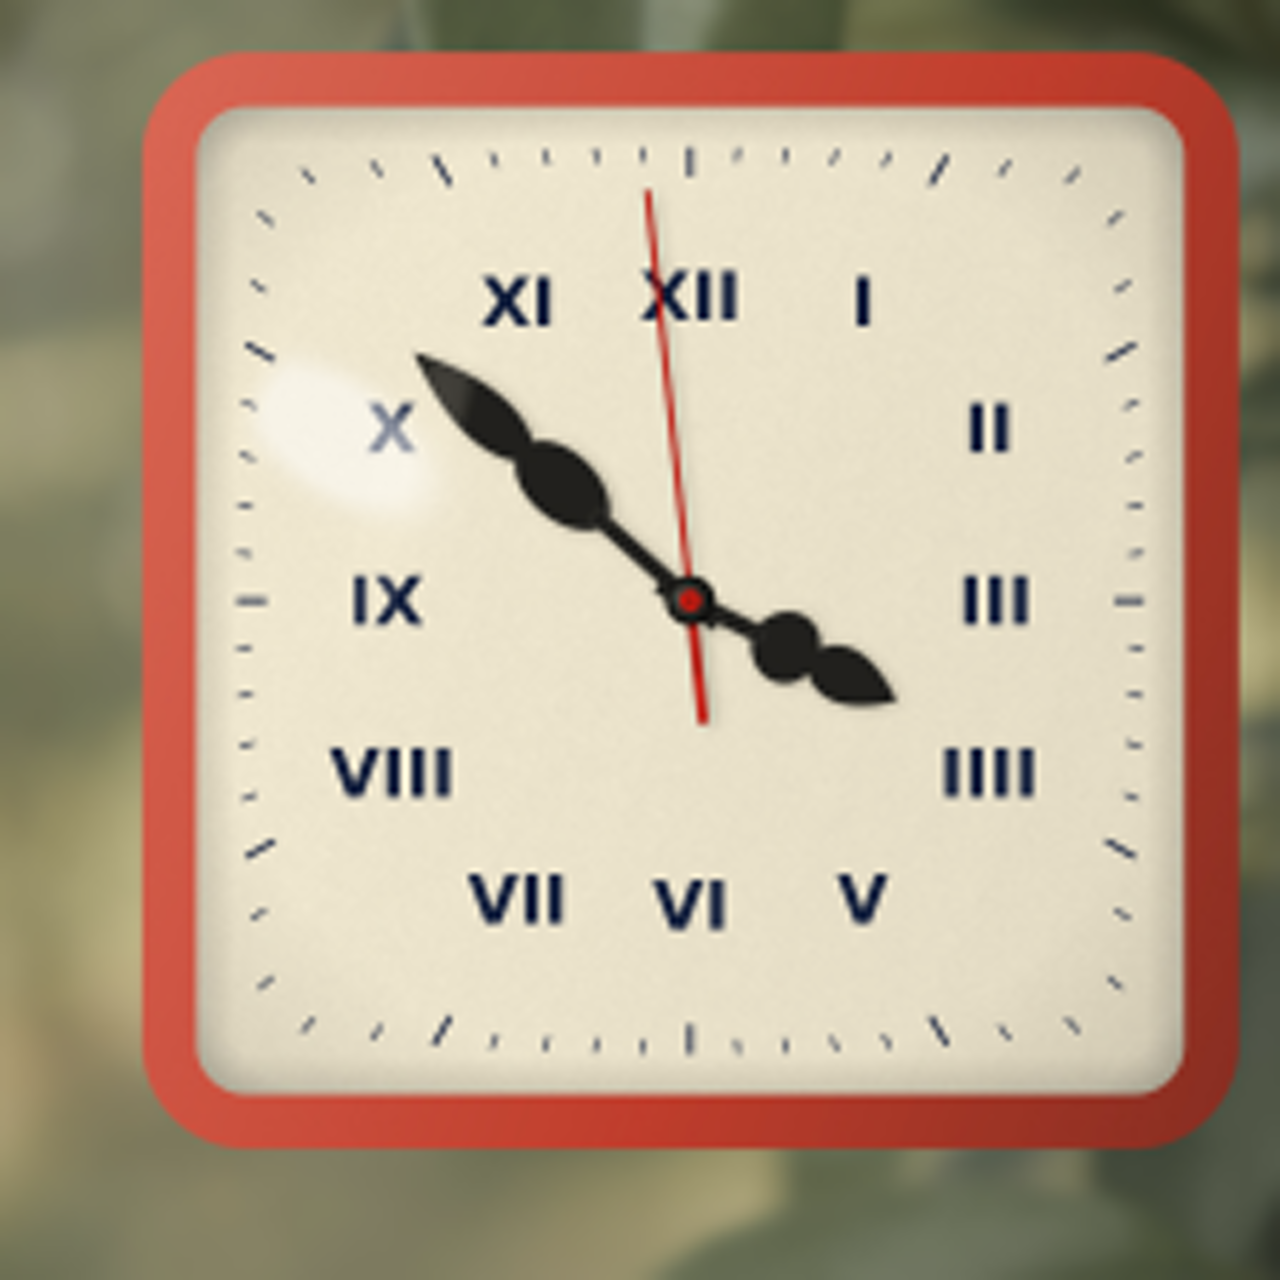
3:51:59
